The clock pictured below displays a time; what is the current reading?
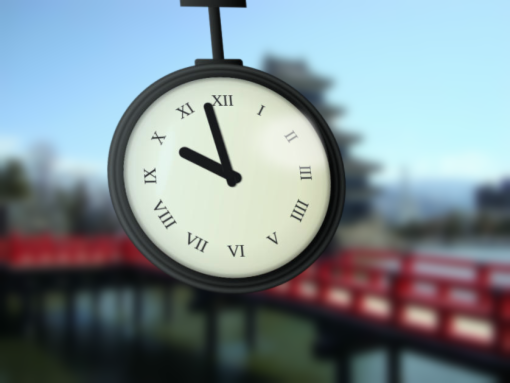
9:58
